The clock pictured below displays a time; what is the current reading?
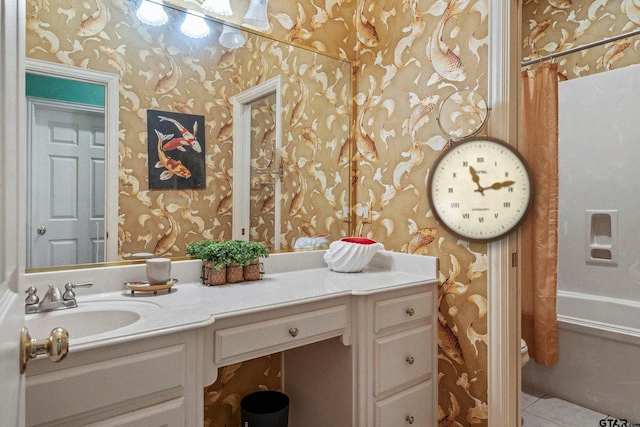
11:13
